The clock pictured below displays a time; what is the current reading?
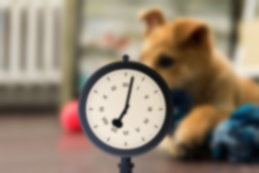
7:02
